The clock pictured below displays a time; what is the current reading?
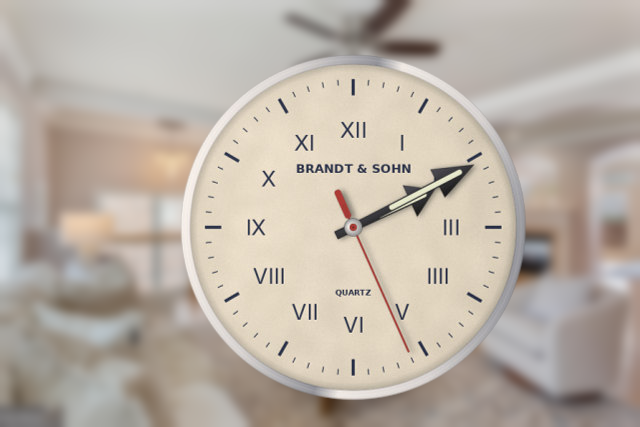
2:10:26
